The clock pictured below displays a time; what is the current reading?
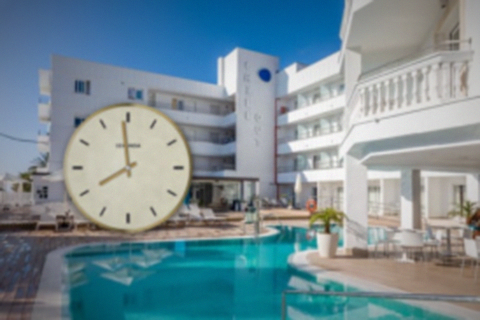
7:59
